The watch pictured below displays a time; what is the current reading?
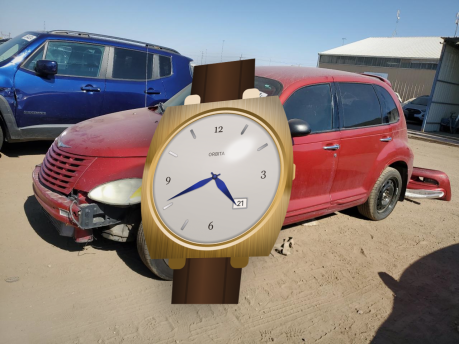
4:41
